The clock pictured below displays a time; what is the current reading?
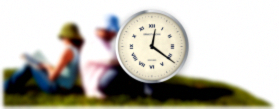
12:21
